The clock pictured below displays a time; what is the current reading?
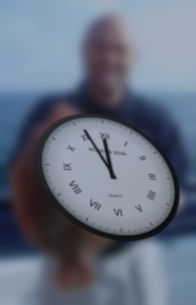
11:56
